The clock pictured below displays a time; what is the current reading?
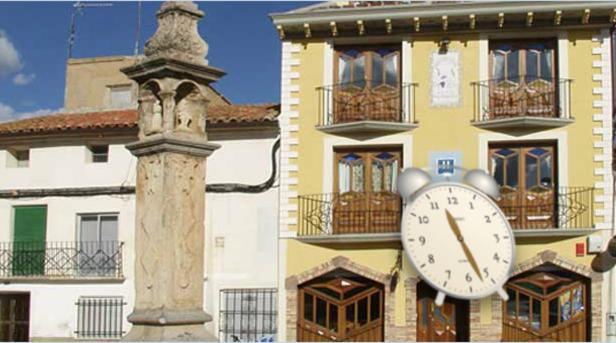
11:27
